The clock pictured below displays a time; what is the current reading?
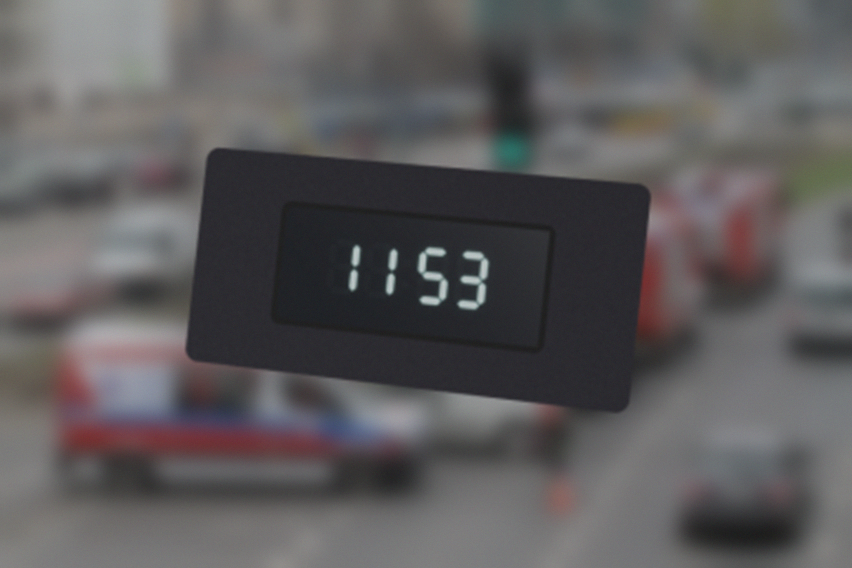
11:53
